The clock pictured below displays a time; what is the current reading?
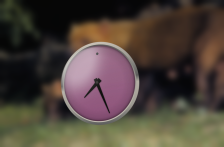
7:26
